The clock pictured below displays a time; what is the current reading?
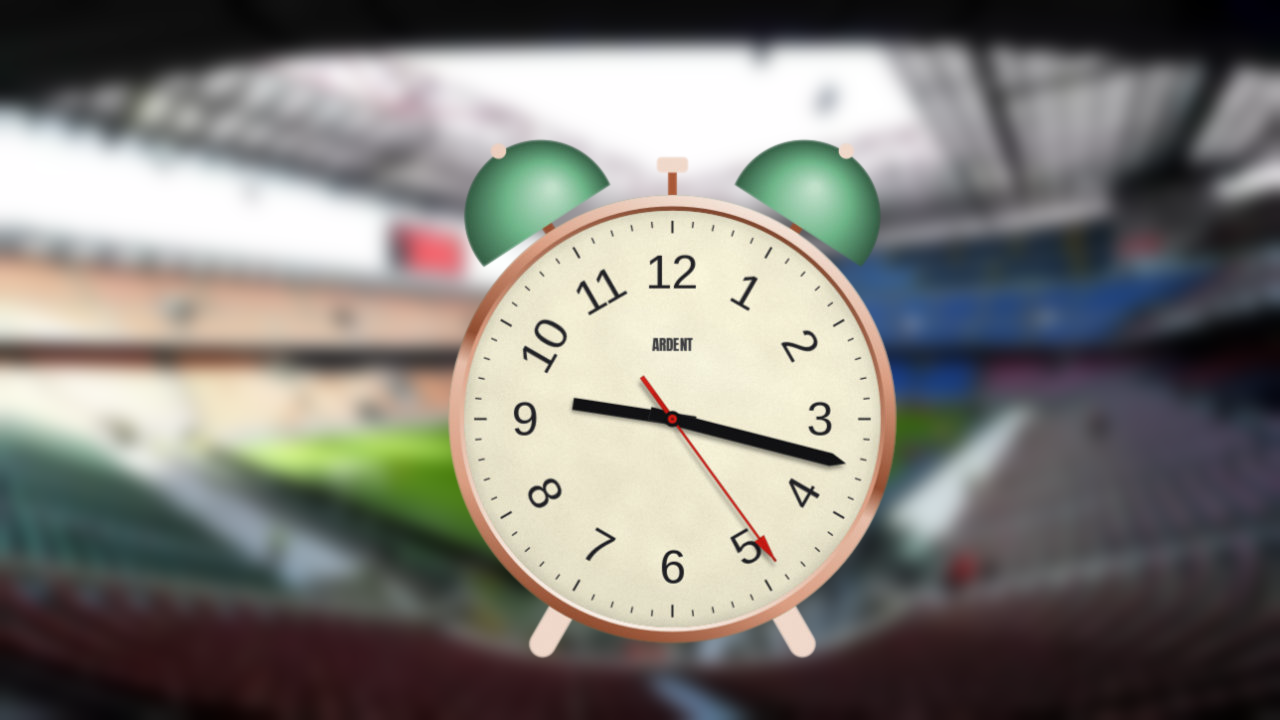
9:17:24
